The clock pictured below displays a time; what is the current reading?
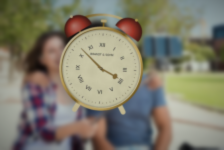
3:52
